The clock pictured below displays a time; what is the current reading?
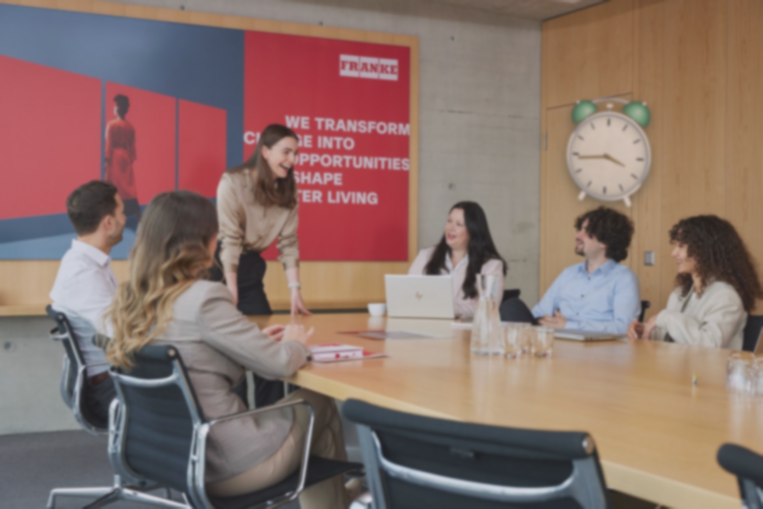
3:44
